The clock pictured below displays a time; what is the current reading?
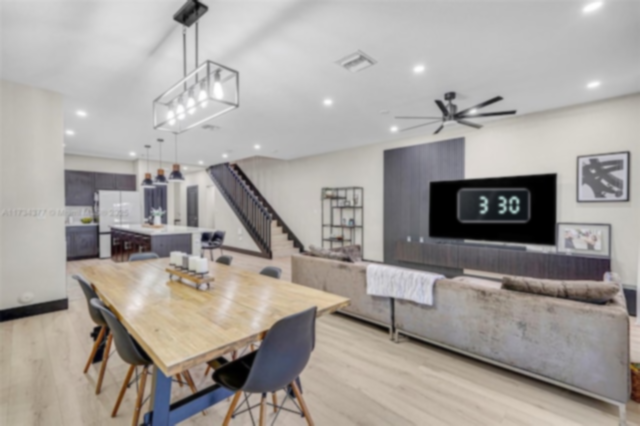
3:30
